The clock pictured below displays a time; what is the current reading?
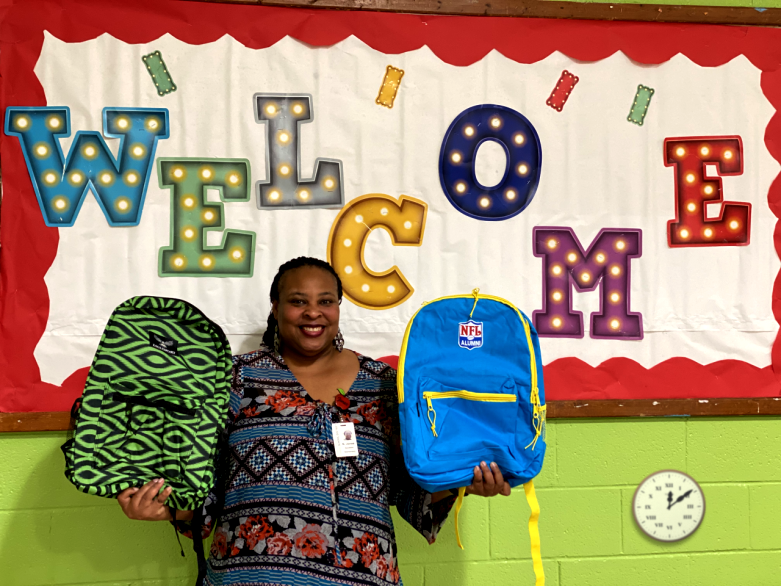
12:09
